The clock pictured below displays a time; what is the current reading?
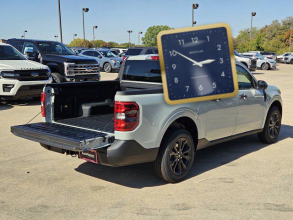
2:51
